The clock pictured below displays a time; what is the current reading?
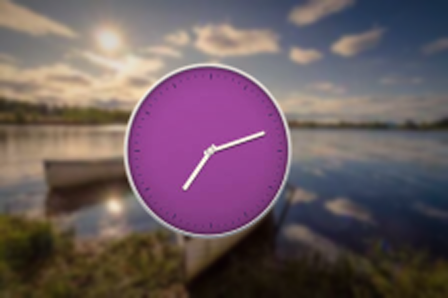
7:12
